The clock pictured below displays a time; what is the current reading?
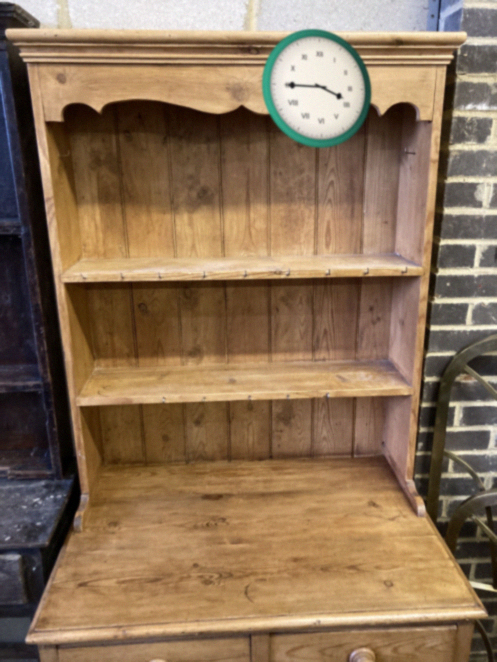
3:45
